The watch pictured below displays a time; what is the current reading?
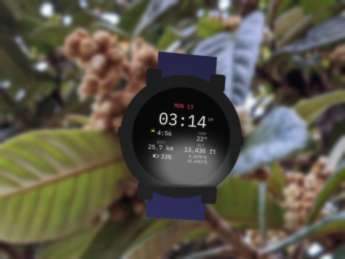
3:14
